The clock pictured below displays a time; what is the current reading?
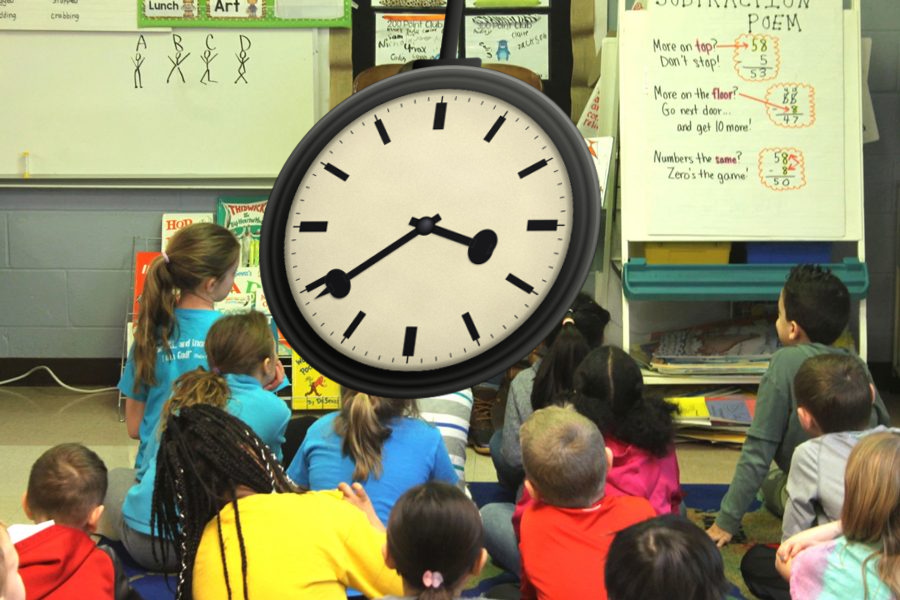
3:39
